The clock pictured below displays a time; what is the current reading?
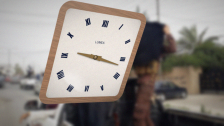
9:17
